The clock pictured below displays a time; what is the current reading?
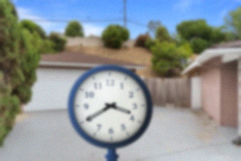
3:40
